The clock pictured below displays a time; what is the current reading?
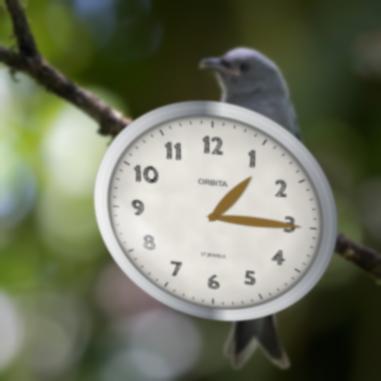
1:15
